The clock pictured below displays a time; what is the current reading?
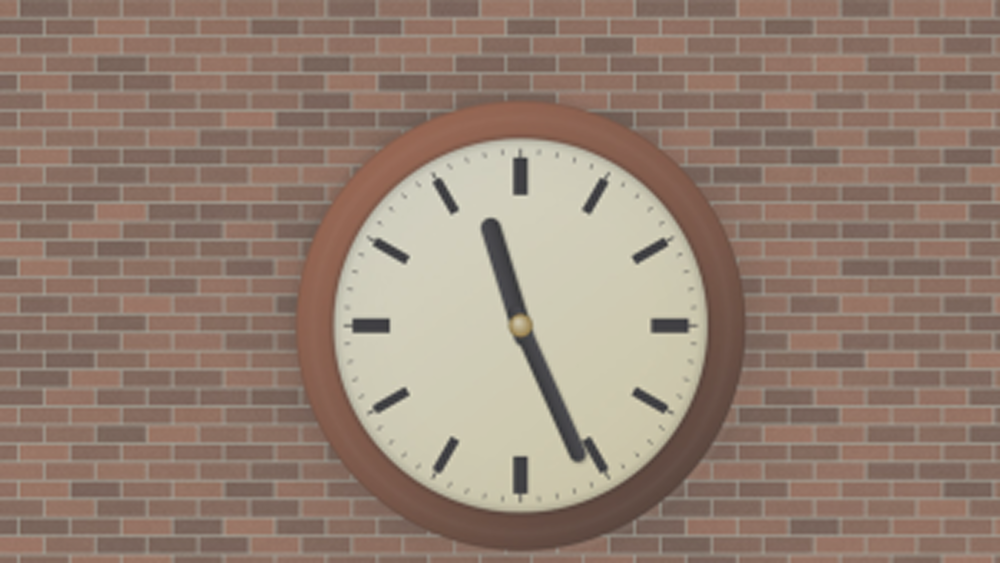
11:26
